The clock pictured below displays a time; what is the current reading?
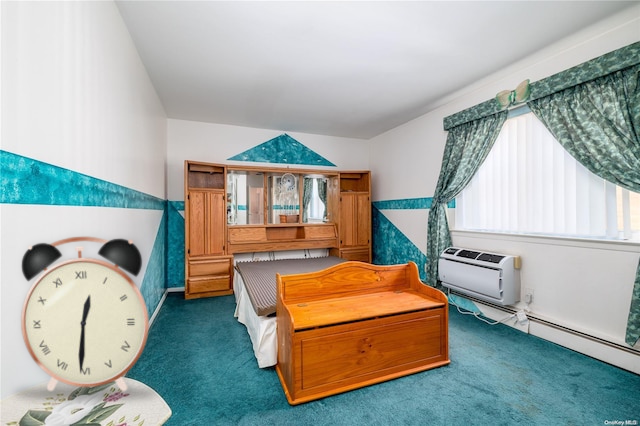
12:31
